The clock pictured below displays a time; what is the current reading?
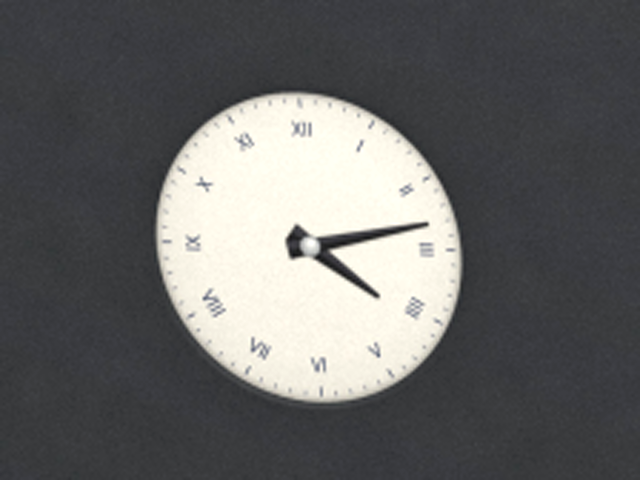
4:13
